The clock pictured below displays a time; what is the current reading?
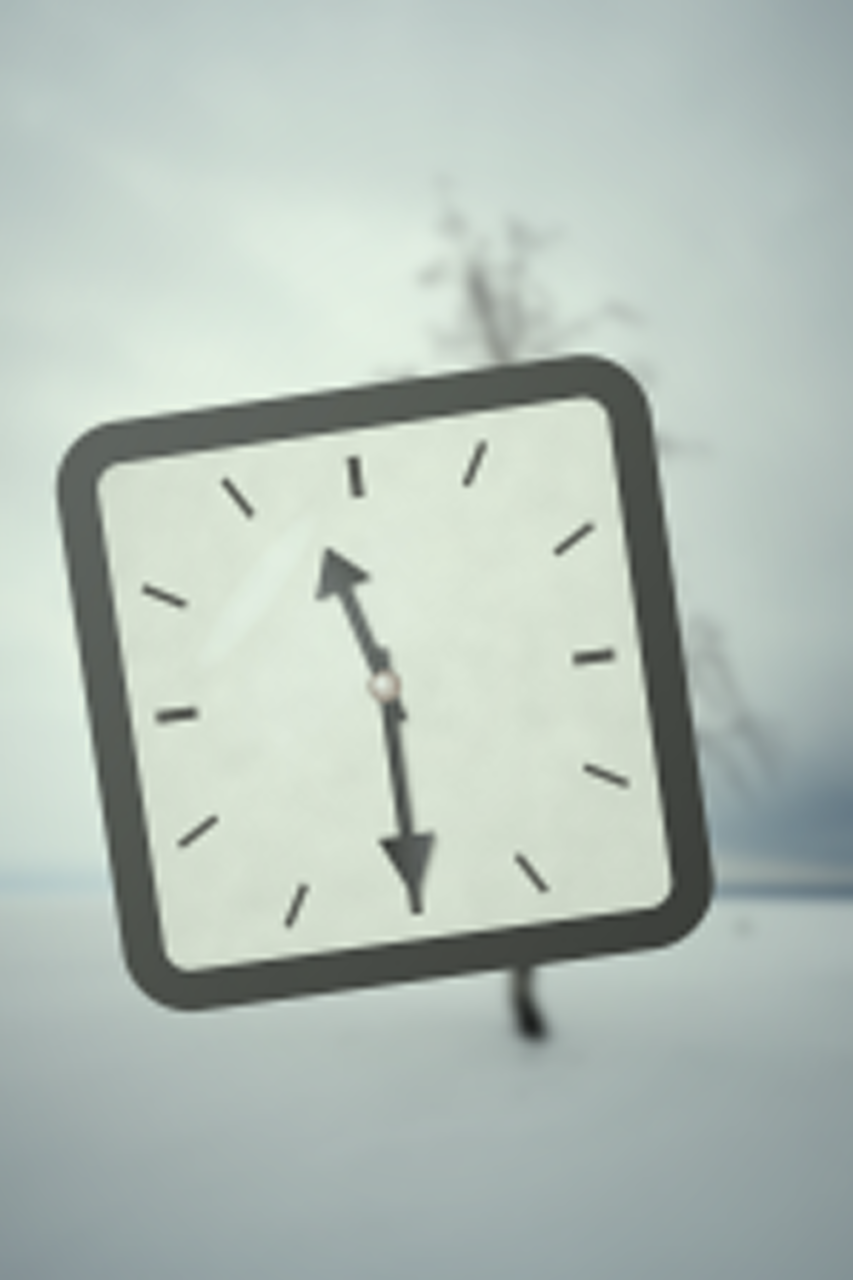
11:30
